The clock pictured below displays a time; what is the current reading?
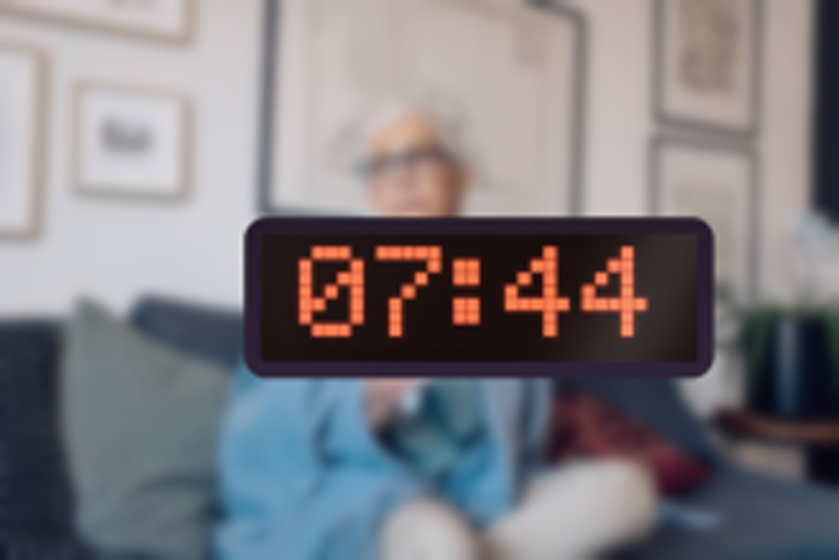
7:44
